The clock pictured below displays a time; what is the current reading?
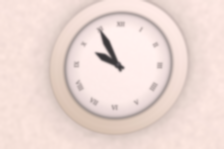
9:55
